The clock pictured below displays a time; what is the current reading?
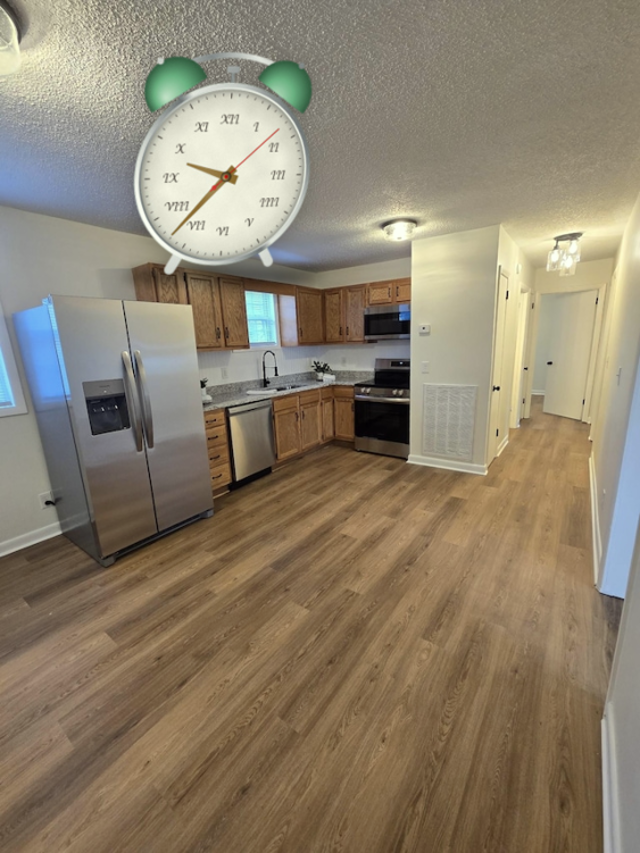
9:37:08
